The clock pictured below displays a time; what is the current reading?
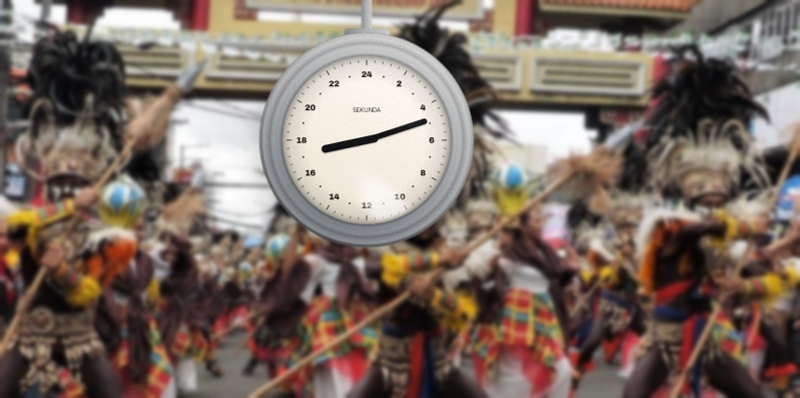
17:12
